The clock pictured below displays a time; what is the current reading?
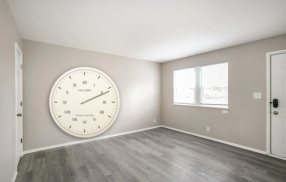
2:11
